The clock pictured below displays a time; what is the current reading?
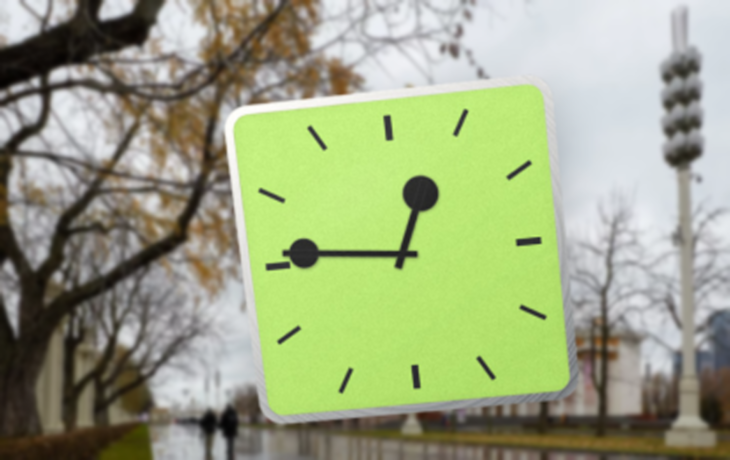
12:46
